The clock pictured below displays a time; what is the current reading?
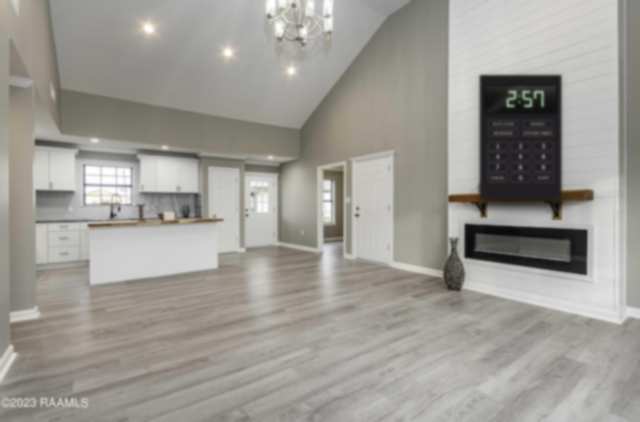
2:57
